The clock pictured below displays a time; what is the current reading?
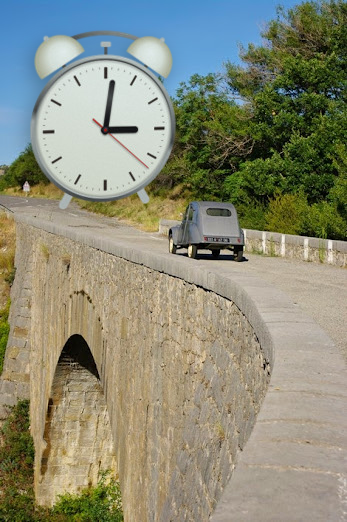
3:01:22
